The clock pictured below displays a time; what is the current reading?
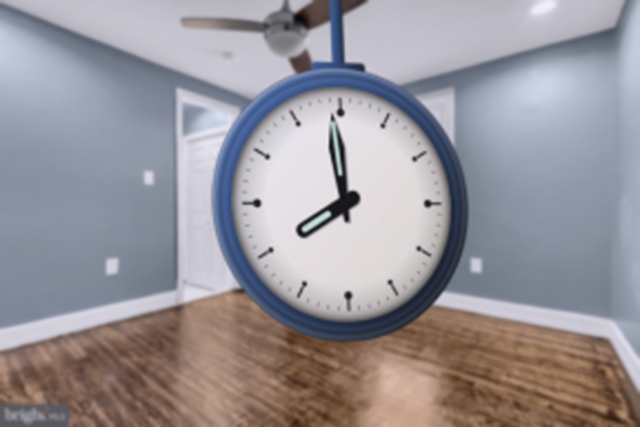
7:59
